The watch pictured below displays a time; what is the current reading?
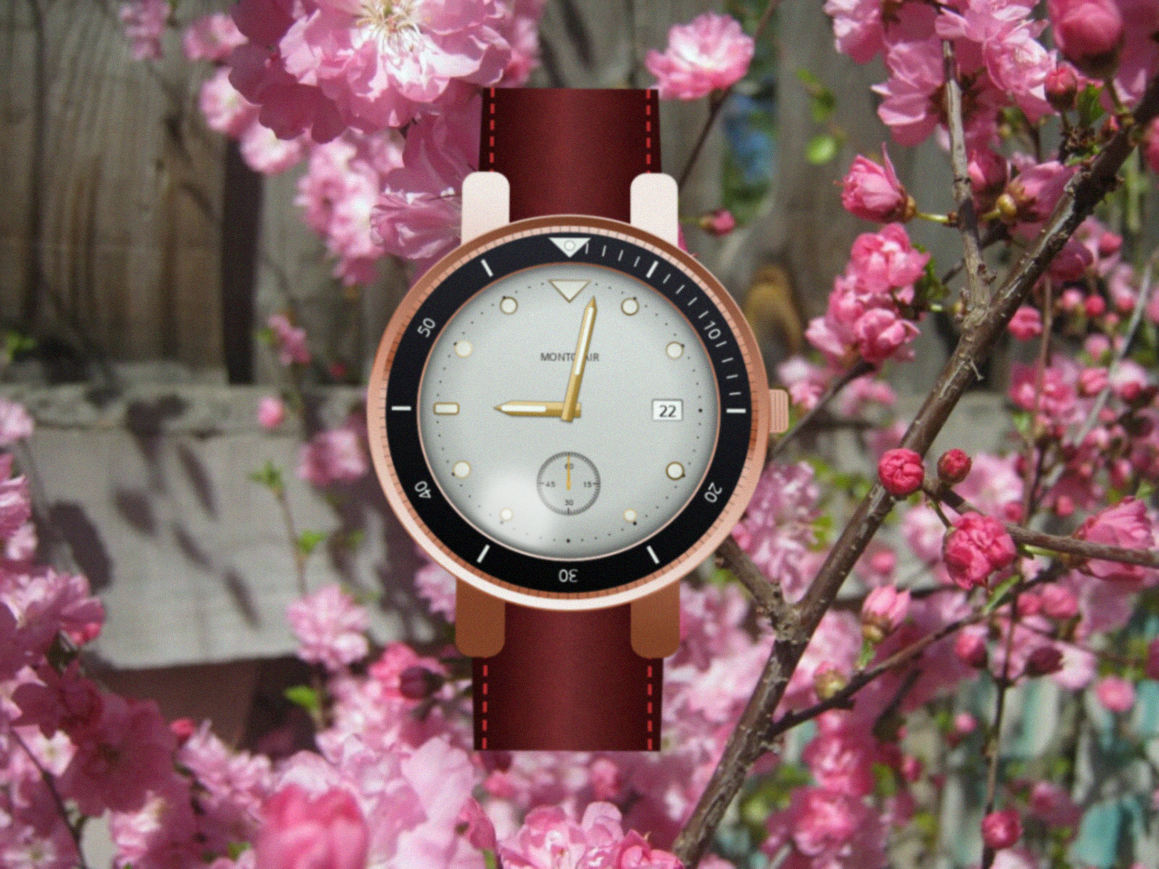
9:02
